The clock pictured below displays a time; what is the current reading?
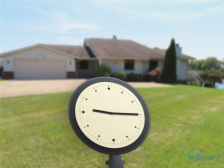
9:15
